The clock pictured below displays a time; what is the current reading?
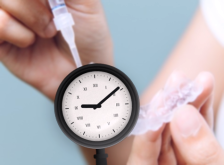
9:09
